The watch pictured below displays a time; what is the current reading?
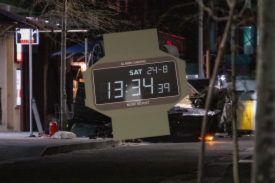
13:34
